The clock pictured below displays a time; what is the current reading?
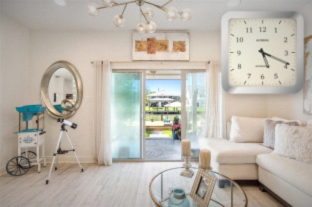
5:19
